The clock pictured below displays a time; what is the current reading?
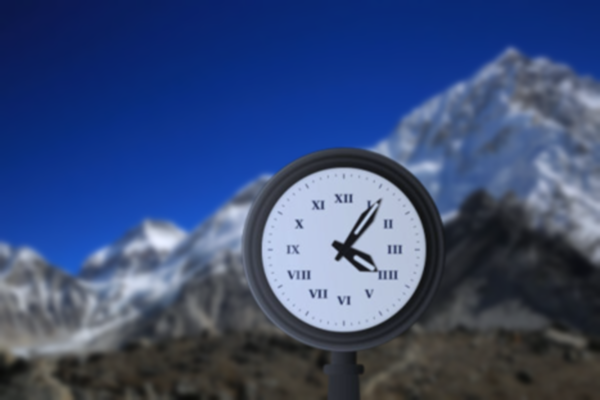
4:06
